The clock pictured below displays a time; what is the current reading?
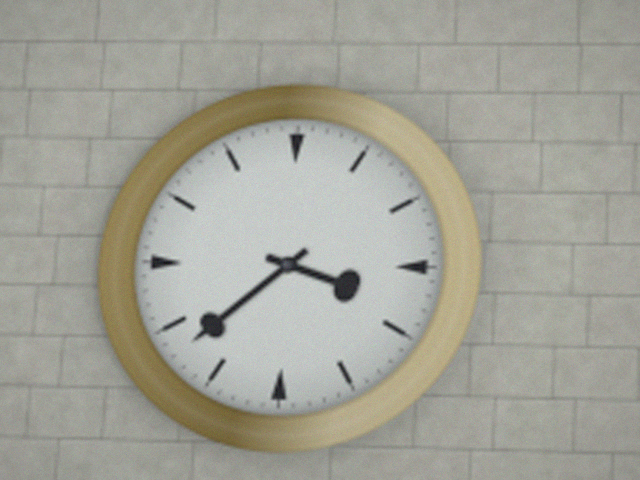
3:38
